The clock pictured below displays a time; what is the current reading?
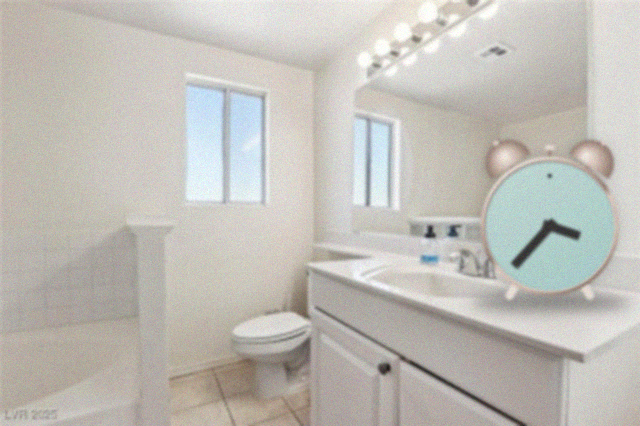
3:37
